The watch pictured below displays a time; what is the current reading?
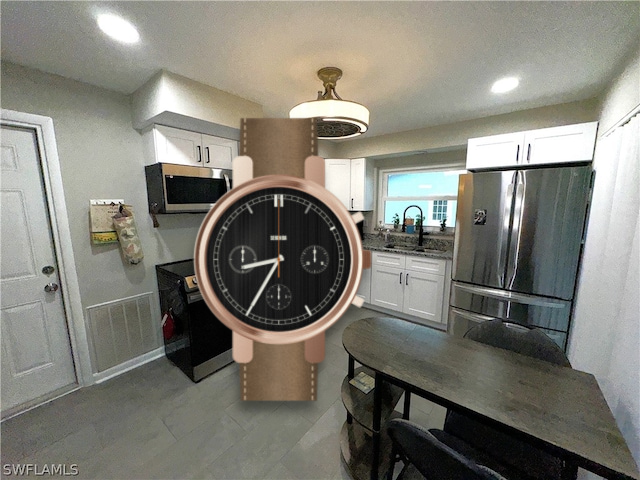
8:35
